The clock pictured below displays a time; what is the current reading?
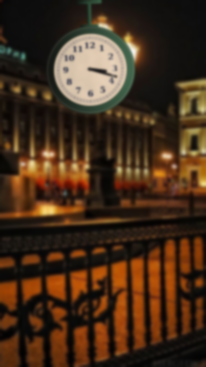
3:18
